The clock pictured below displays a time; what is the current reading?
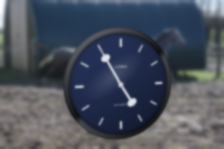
4:55
